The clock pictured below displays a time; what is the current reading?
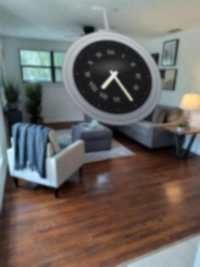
7:25
